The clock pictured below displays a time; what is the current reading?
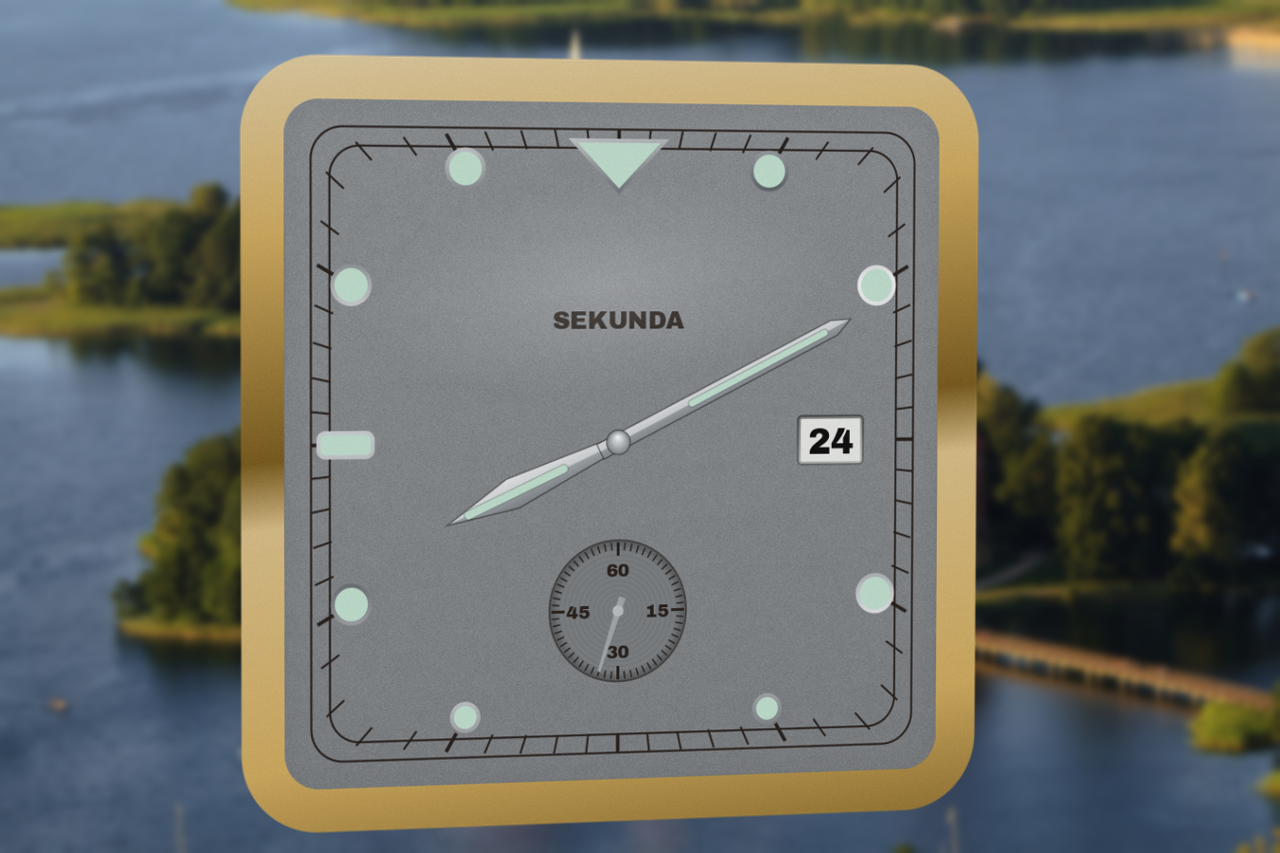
8:10:33
